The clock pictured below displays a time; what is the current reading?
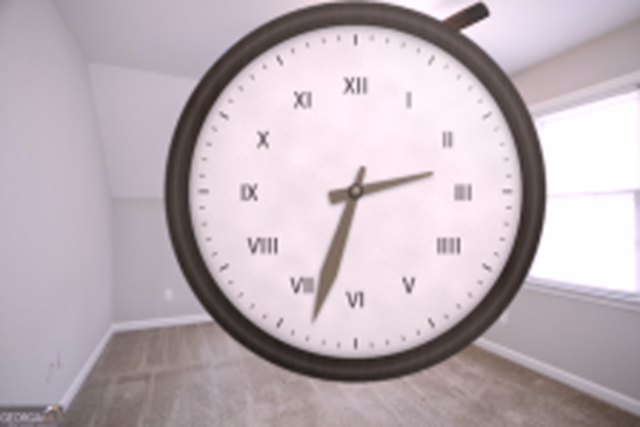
2:33
